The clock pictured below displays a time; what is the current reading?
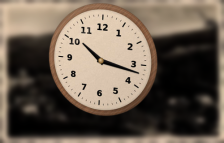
10:17
